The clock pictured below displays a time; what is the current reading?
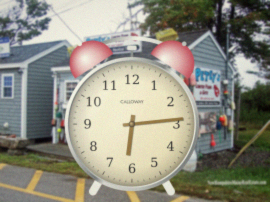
6:14
